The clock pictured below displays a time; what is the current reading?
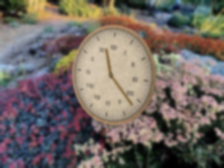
11:22
